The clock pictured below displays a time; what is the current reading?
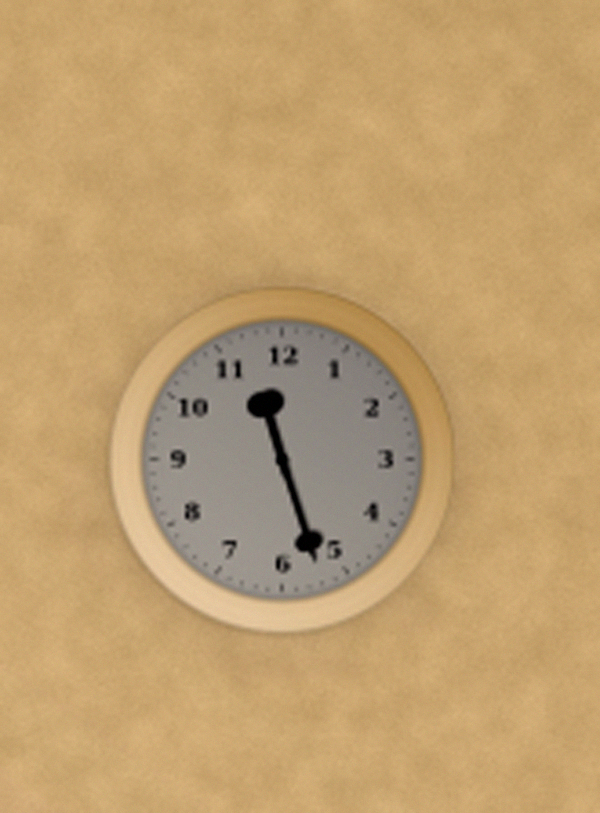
11:27
